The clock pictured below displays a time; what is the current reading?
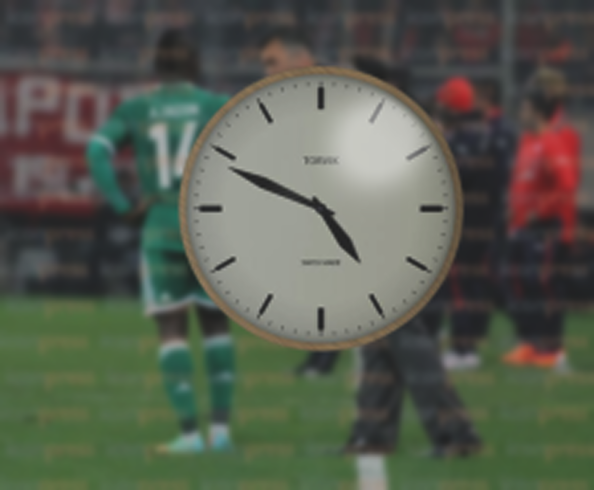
4:49
